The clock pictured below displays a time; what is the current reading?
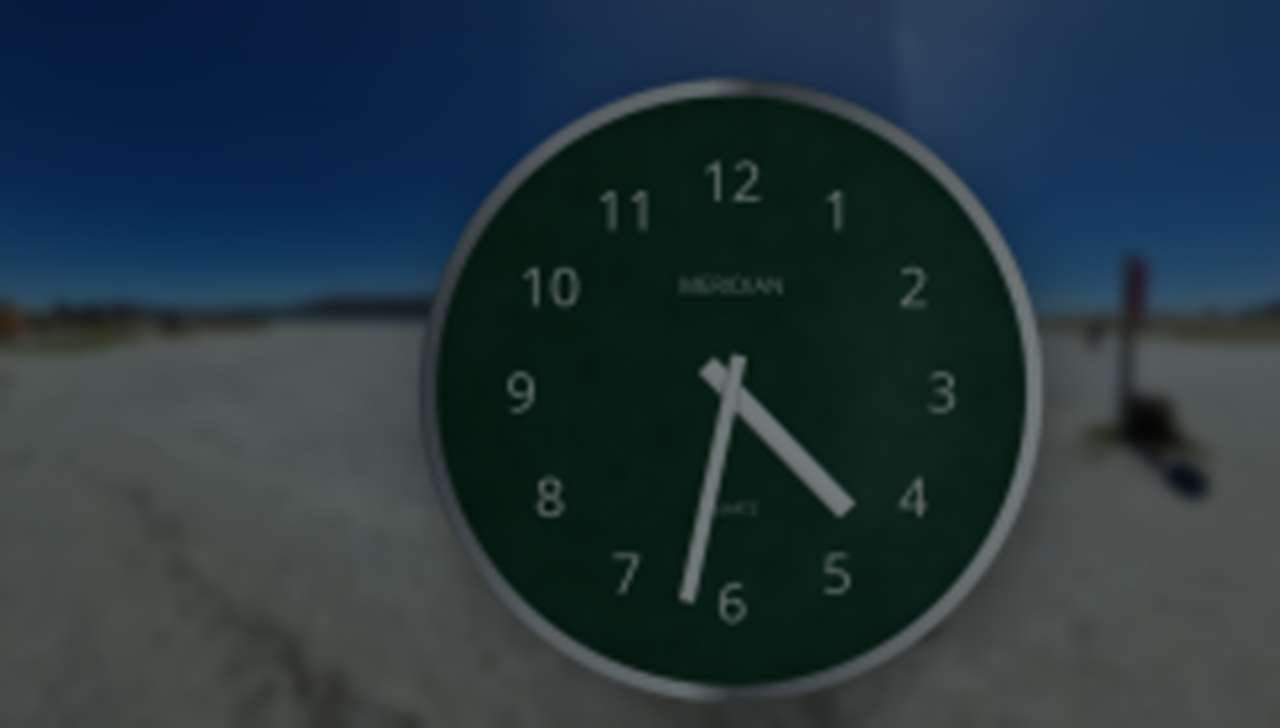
4:32
